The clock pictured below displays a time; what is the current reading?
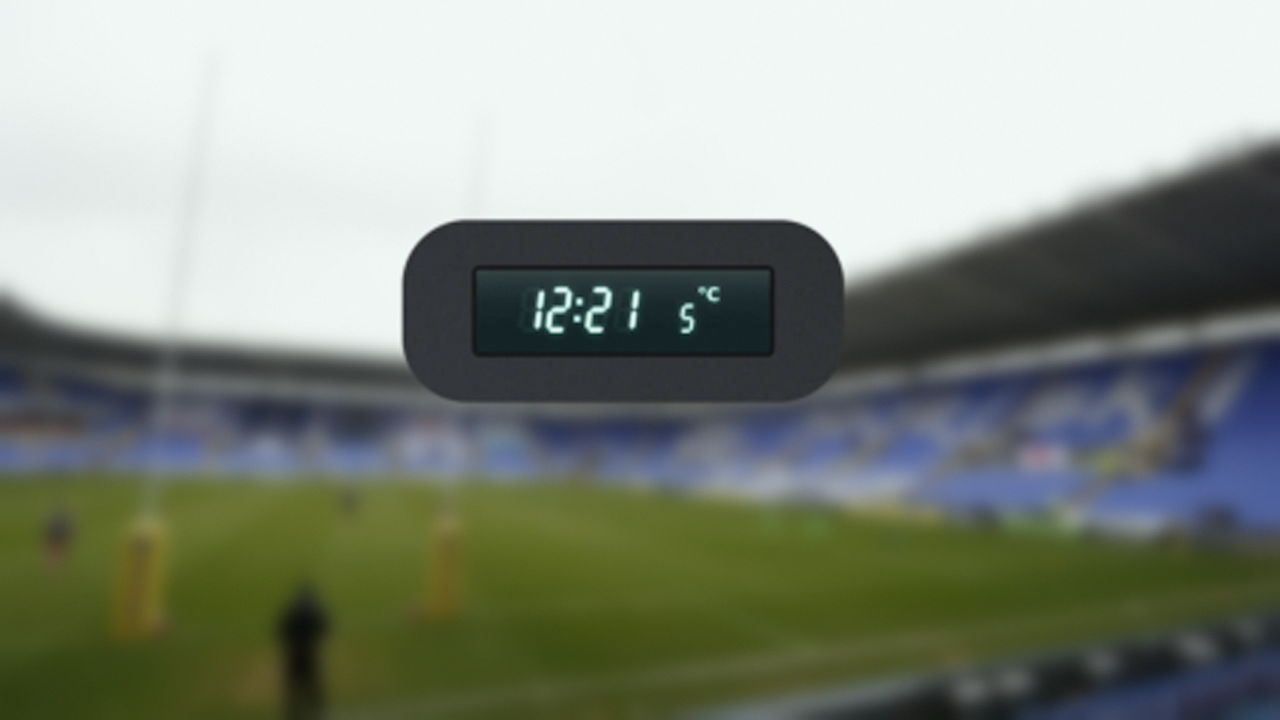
12:21
